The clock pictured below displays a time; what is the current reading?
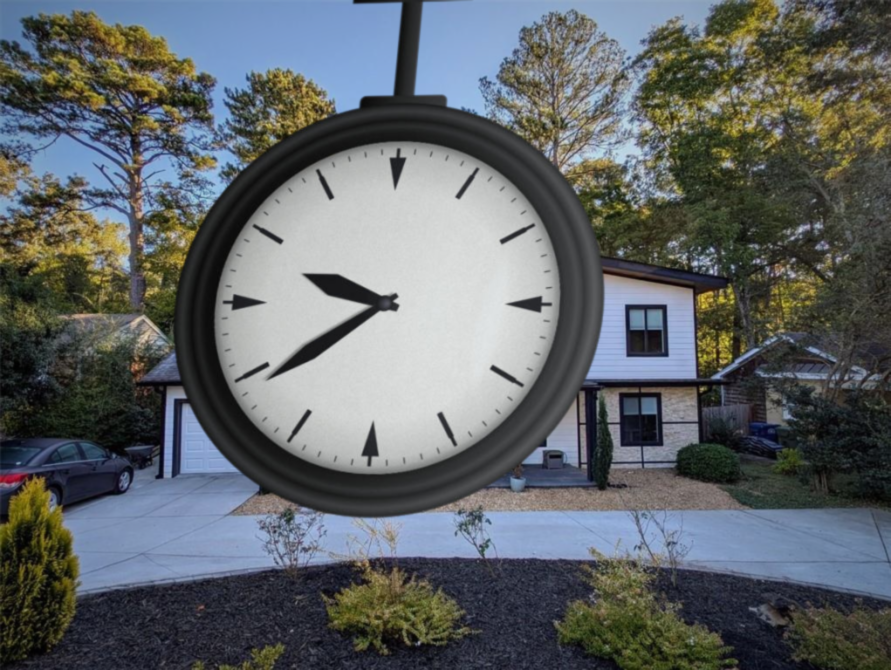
9:39
